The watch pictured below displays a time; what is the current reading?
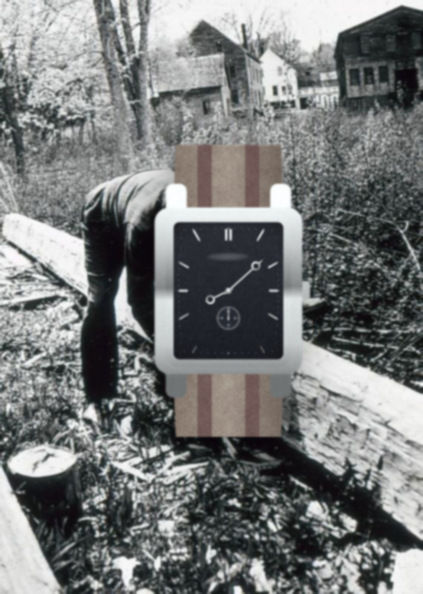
8:08
